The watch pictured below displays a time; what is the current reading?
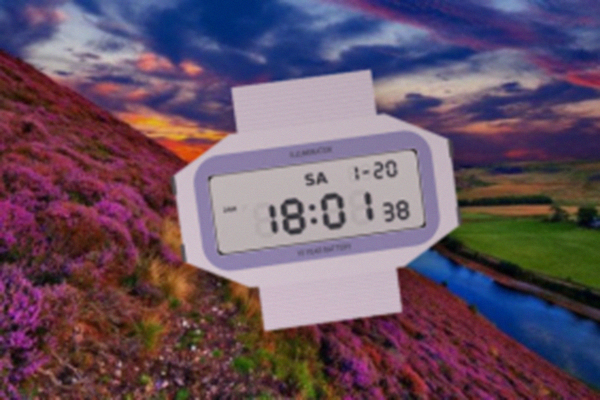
18:01:38
